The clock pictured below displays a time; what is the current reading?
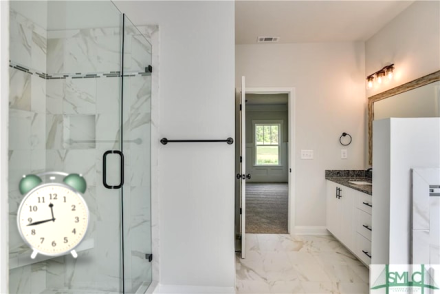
11:43
